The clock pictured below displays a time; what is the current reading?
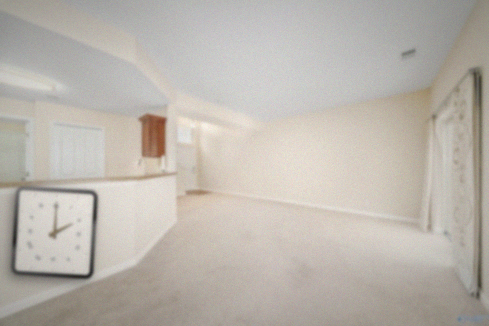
2:00
